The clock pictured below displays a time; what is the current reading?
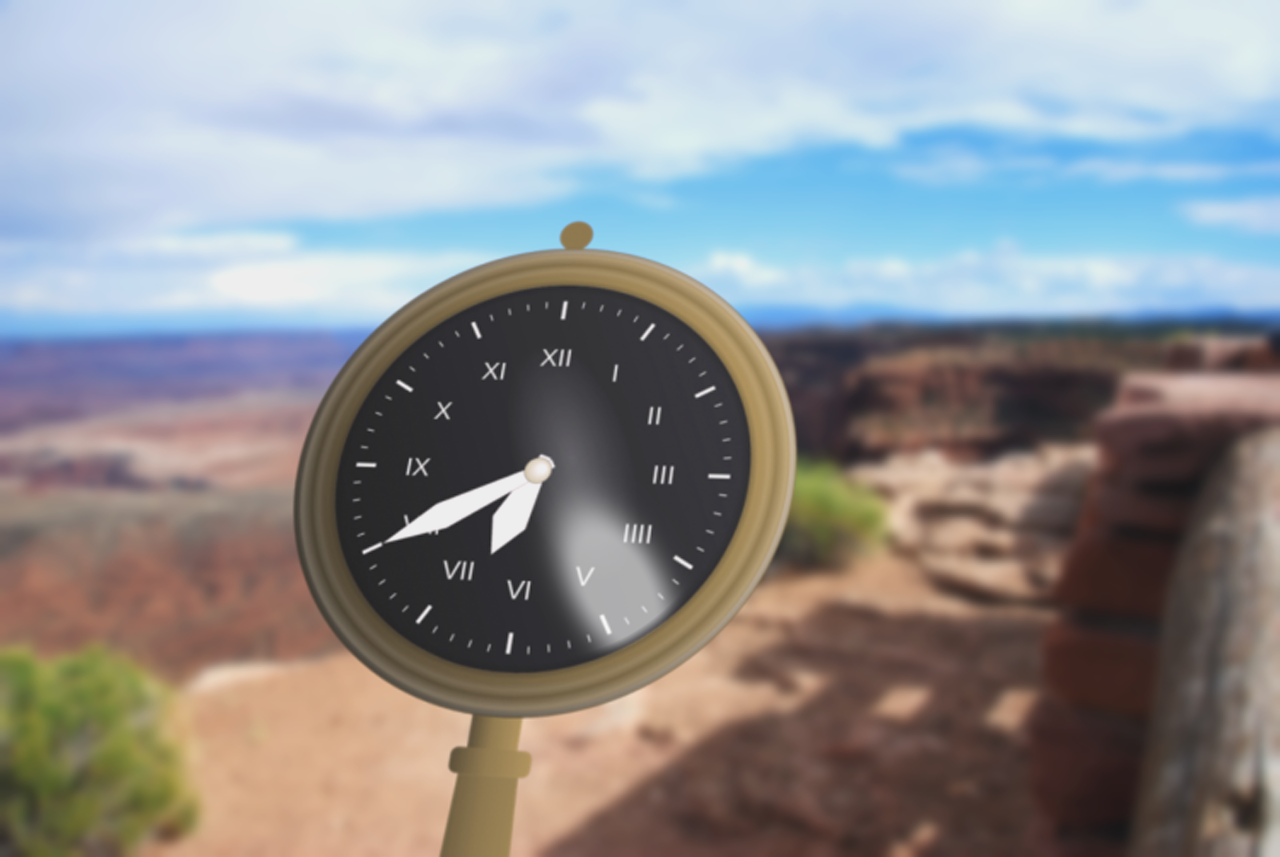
6:40
